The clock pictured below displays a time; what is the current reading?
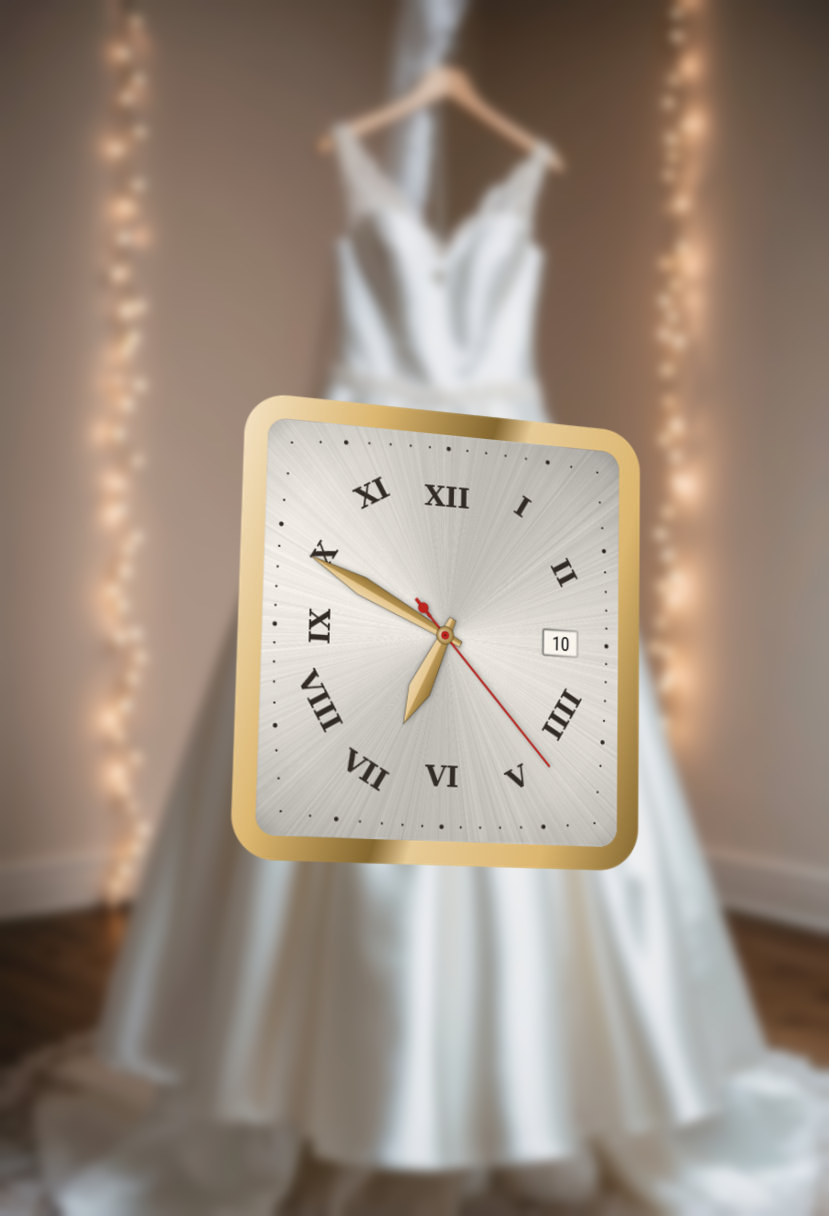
6:49:23
